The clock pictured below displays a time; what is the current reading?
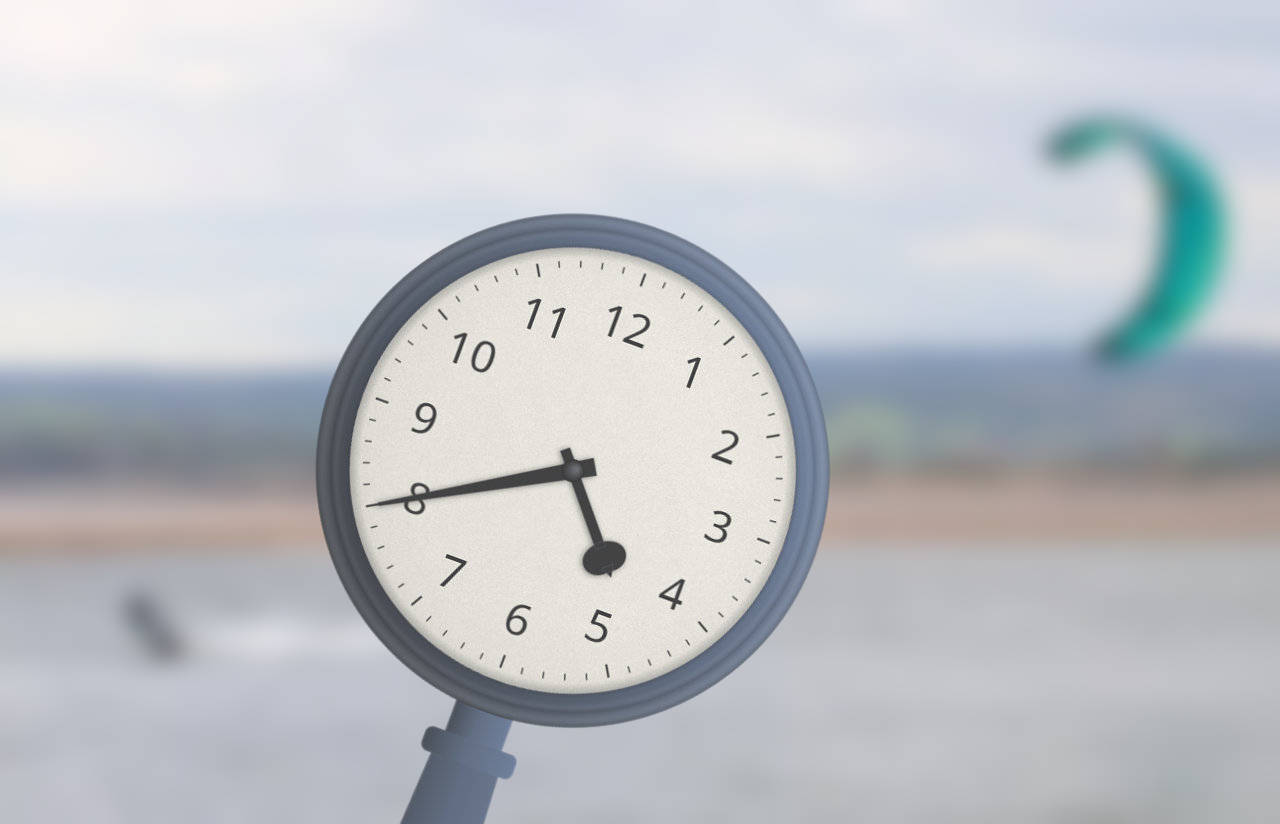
4:40
